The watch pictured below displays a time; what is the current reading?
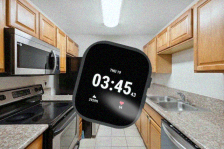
3:45
